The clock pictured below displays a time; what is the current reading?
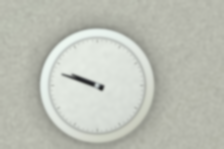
9:48
